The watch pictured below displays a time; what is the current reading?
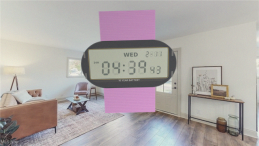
4:39:43
